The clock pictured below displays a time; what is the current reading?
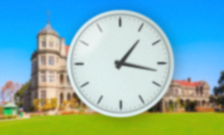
1:17
